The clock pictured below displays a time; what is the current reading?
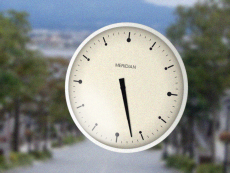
5:27
